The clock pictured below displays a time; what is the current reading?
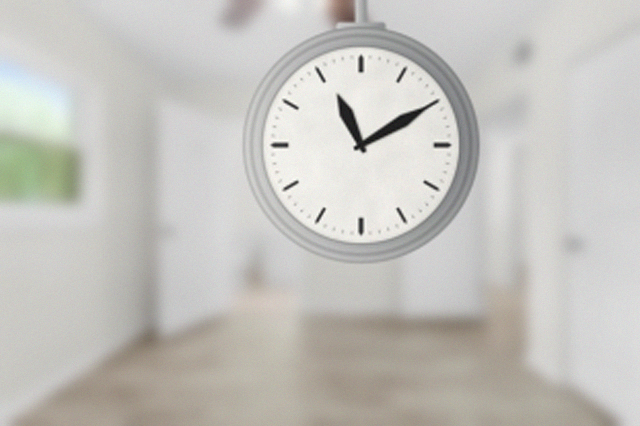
11:10
